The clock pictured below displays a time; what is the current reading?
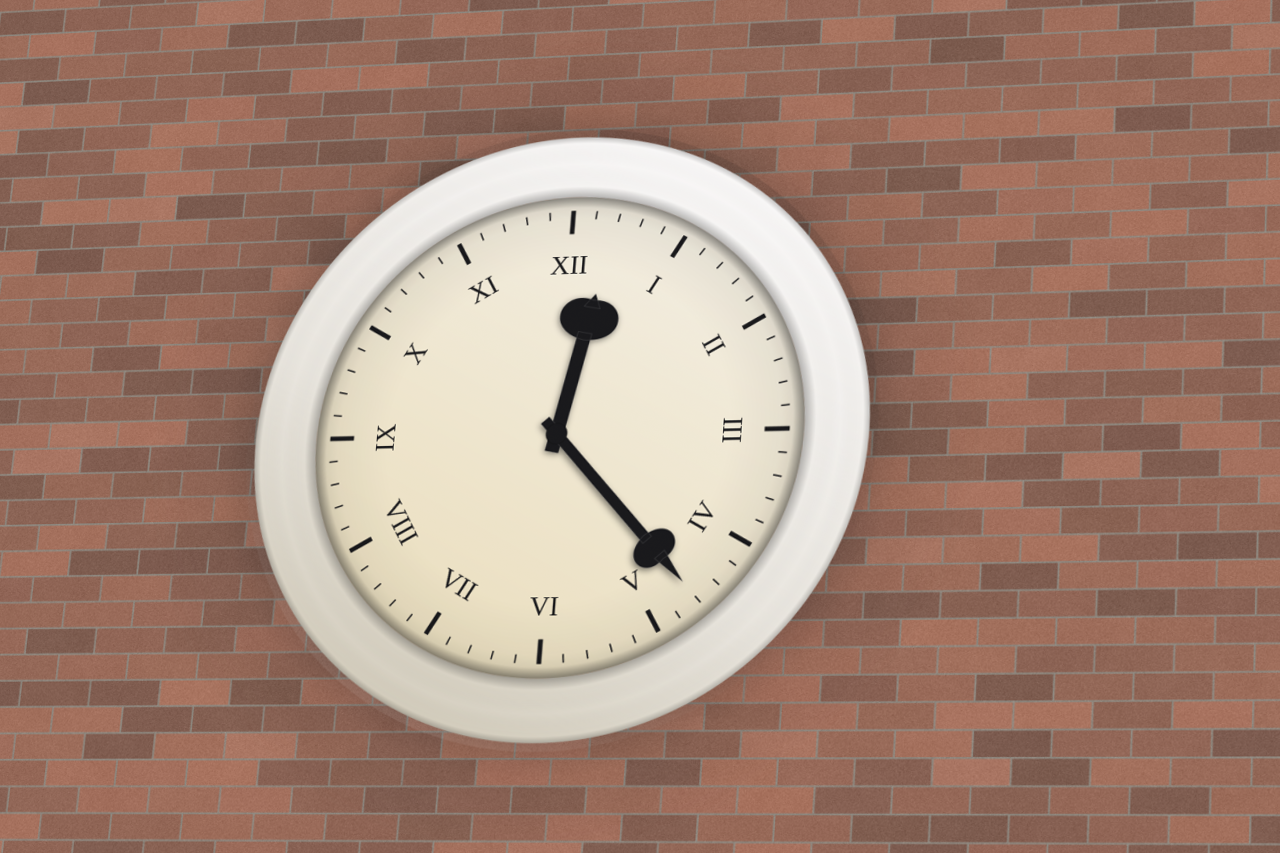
12:23
